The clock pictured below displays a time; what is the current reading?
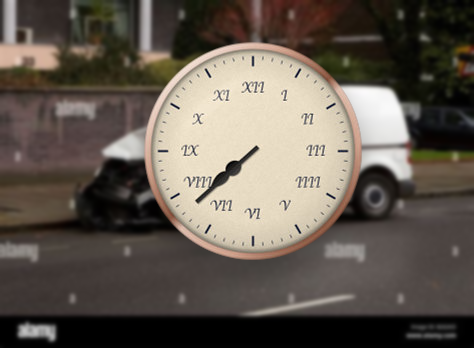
7:38
